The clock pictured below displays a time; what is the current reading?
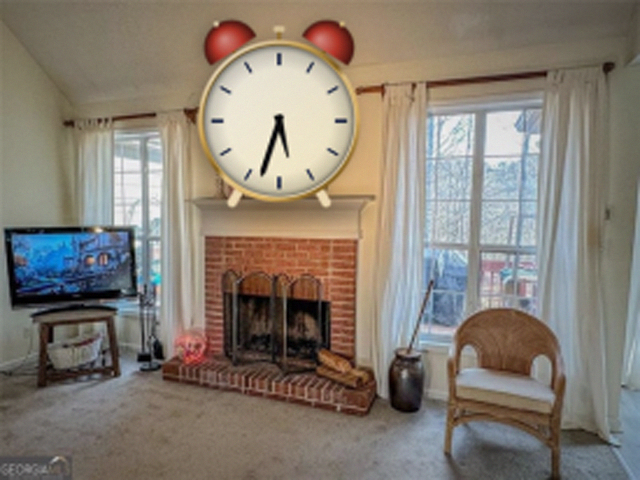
5:33
